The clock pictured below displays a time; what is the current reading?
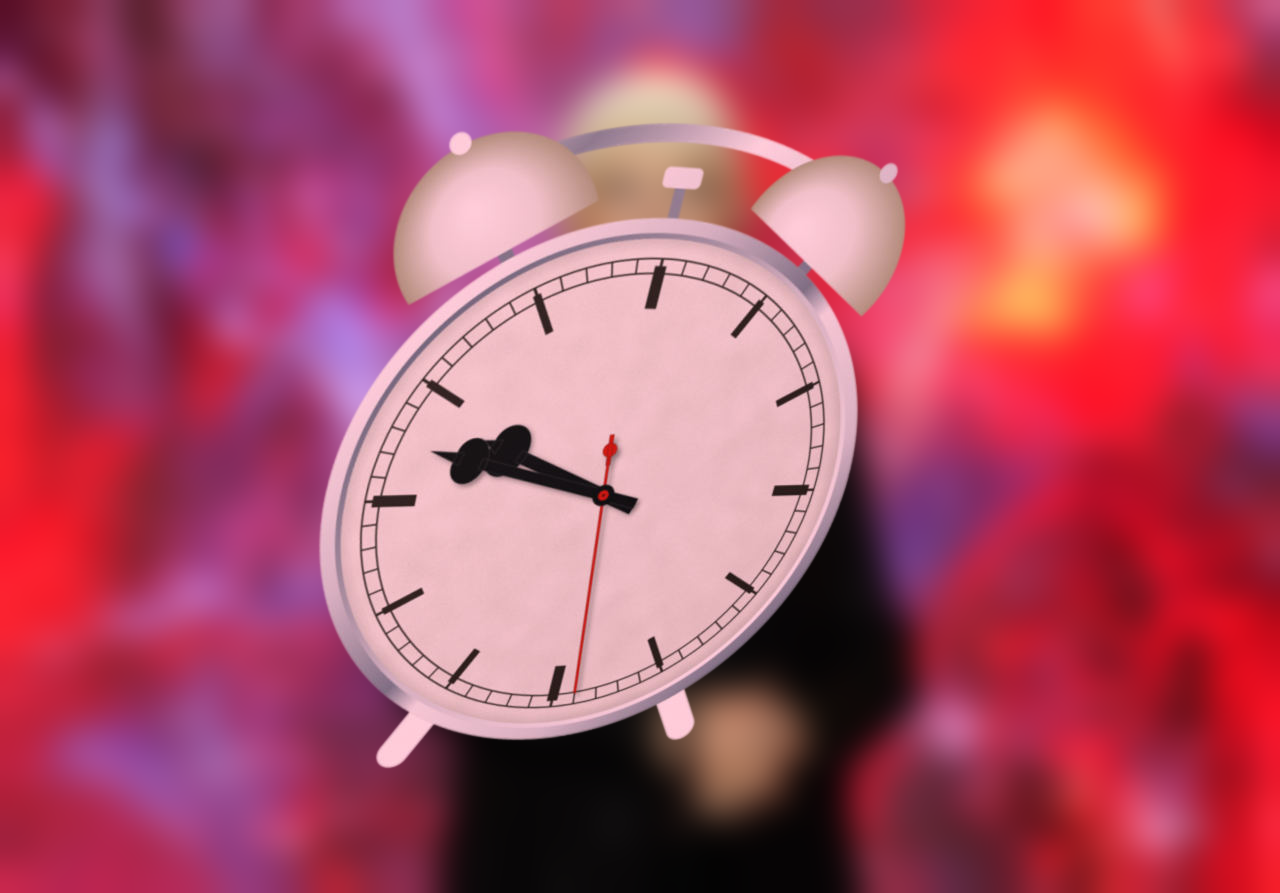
9:47:29
